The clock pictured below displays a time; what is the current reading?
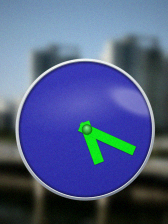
5:19
